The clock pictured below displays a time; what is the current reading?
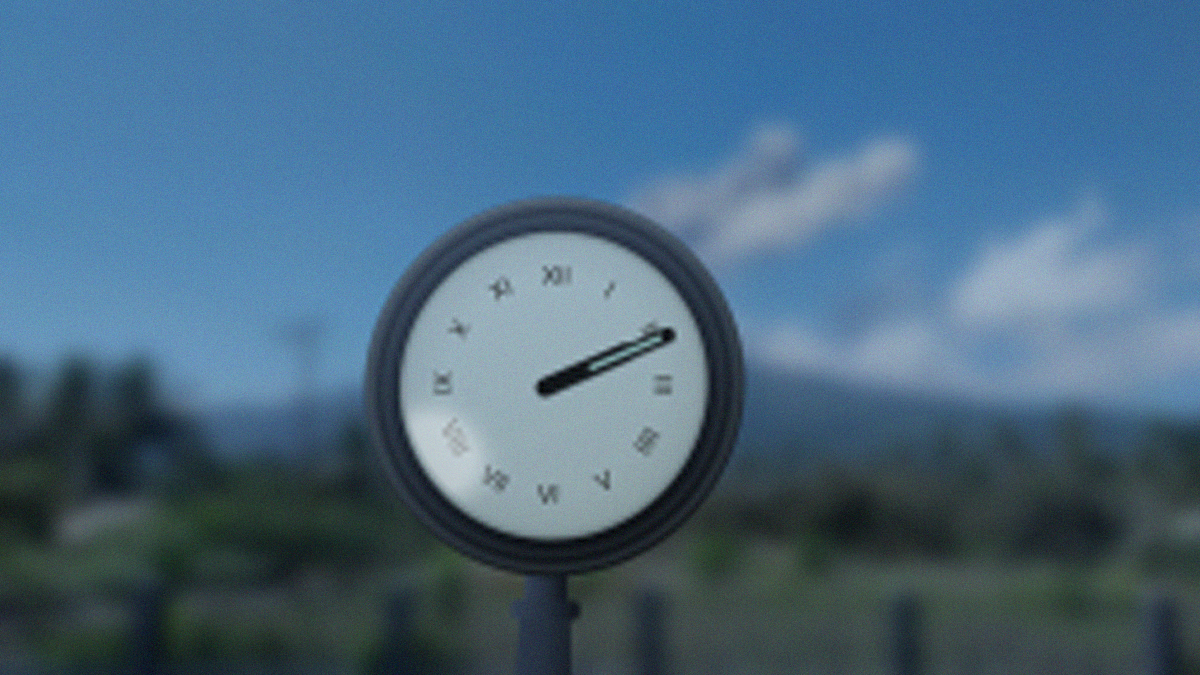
2:11
